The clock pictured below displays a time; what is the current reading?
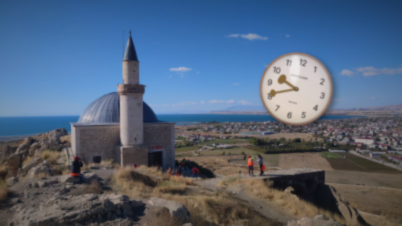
9:41
